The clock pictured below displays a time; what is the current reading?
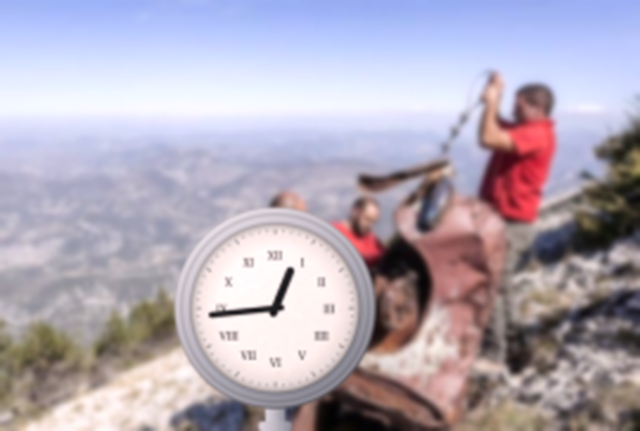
12:44
